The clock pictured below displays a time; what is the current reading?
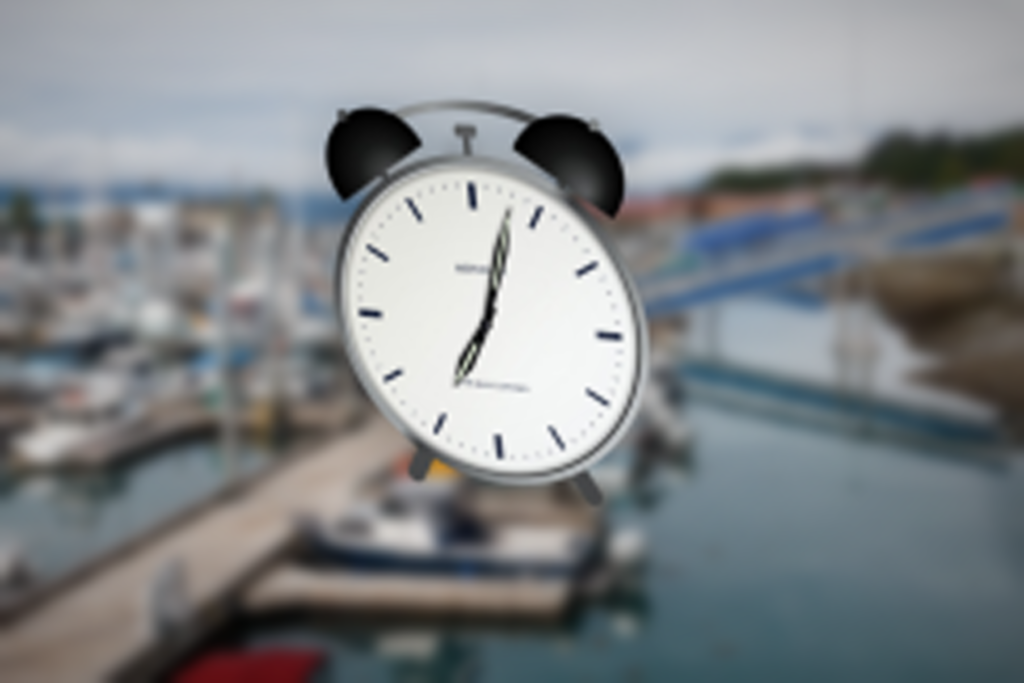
7:03
